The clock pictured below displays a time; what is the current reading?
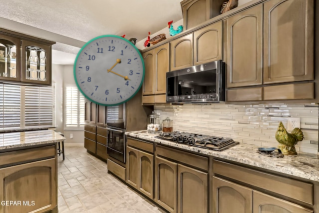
1:18
